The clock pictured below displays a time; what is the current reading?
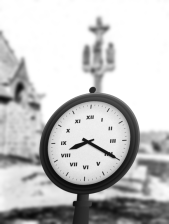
8:20
